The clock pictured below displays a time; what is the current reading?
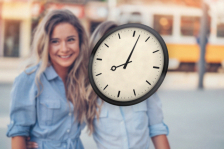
8:02
